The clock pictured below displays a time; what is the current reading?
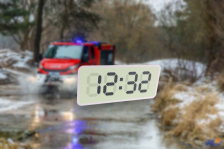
12:32
